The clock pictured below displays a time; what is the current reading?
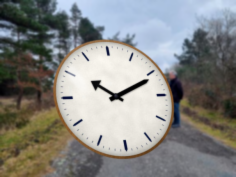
10:11
